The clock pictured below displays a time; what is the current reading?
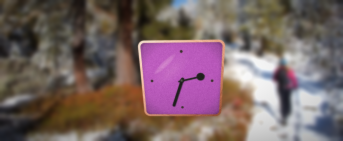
2:33
